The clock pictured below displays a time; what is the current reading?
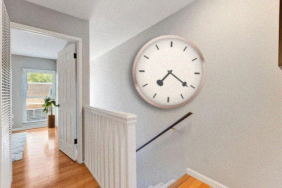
7:21
